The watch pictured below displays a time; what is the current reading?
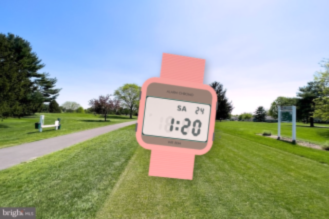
1:20
